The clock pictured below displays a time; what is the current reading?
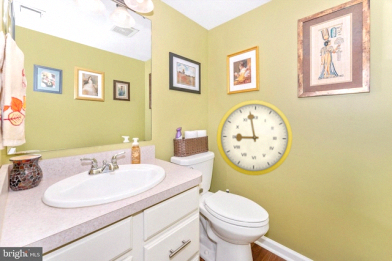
8:58
